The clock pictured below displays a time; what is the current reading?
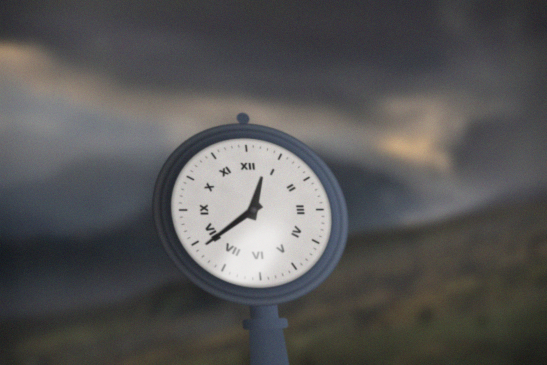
12:39
